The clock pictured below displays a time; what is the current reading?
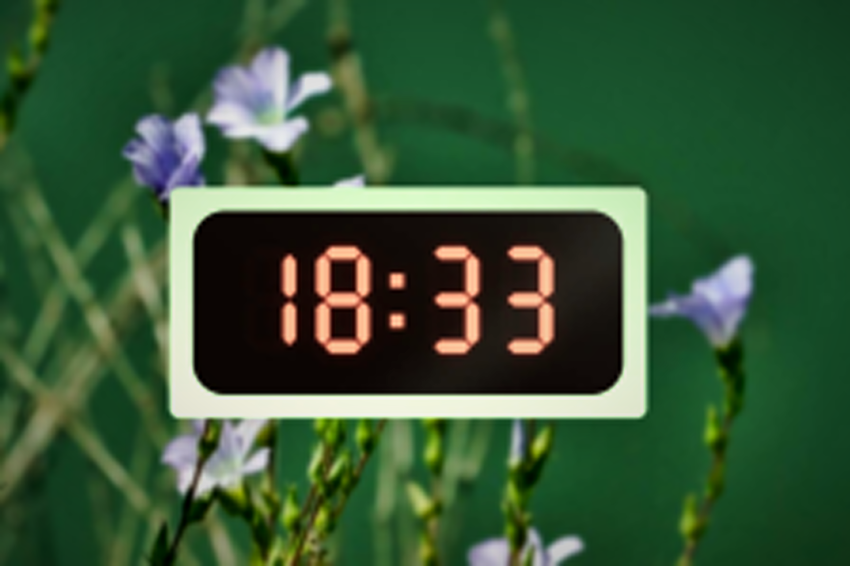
18:33
